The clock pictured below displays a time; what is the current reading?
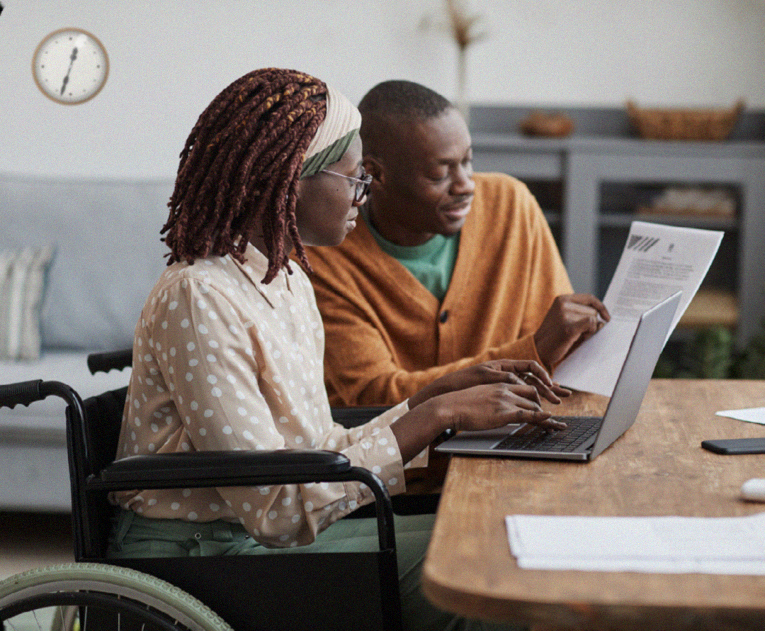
12:33
